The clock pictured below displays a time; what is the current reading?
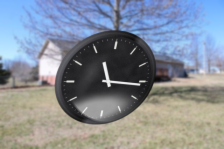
11:16
